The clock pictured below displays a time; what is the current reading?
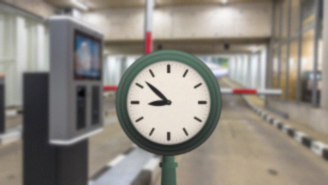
8:52
